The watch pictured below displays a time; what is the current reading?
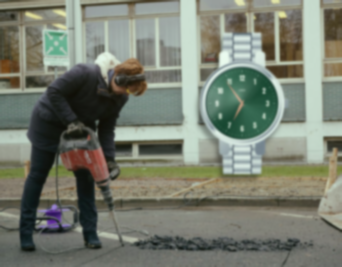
6:54
